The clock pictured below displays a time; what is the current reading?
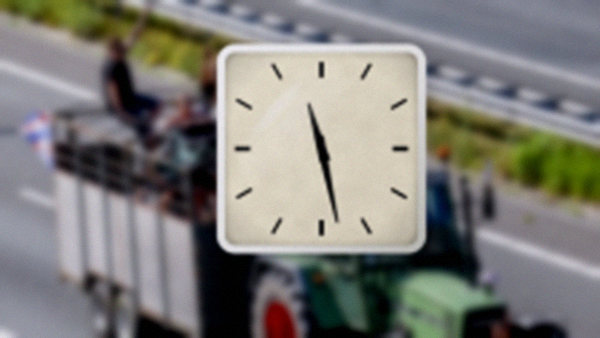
11:28
